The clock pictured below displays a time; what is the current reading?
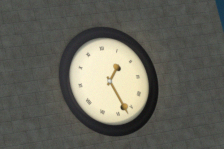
1:27
